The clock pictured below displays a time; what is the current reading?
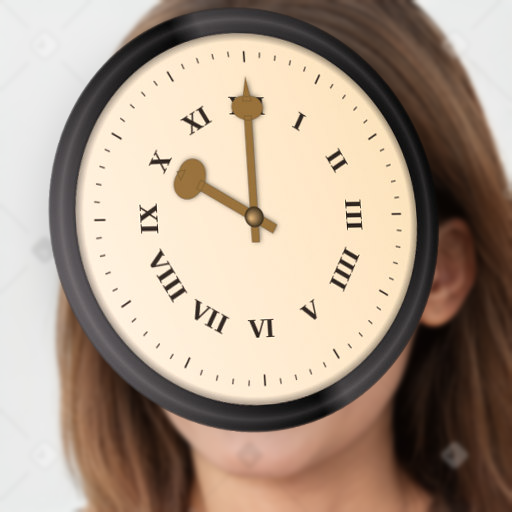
10:00
